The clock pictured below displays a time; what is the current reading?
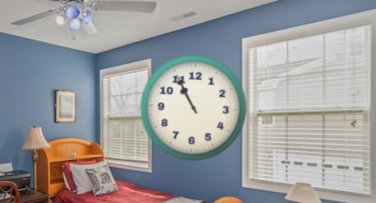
10:55
